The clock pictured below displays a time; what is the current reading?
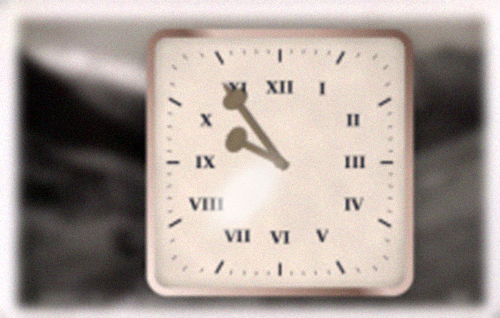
9:54
